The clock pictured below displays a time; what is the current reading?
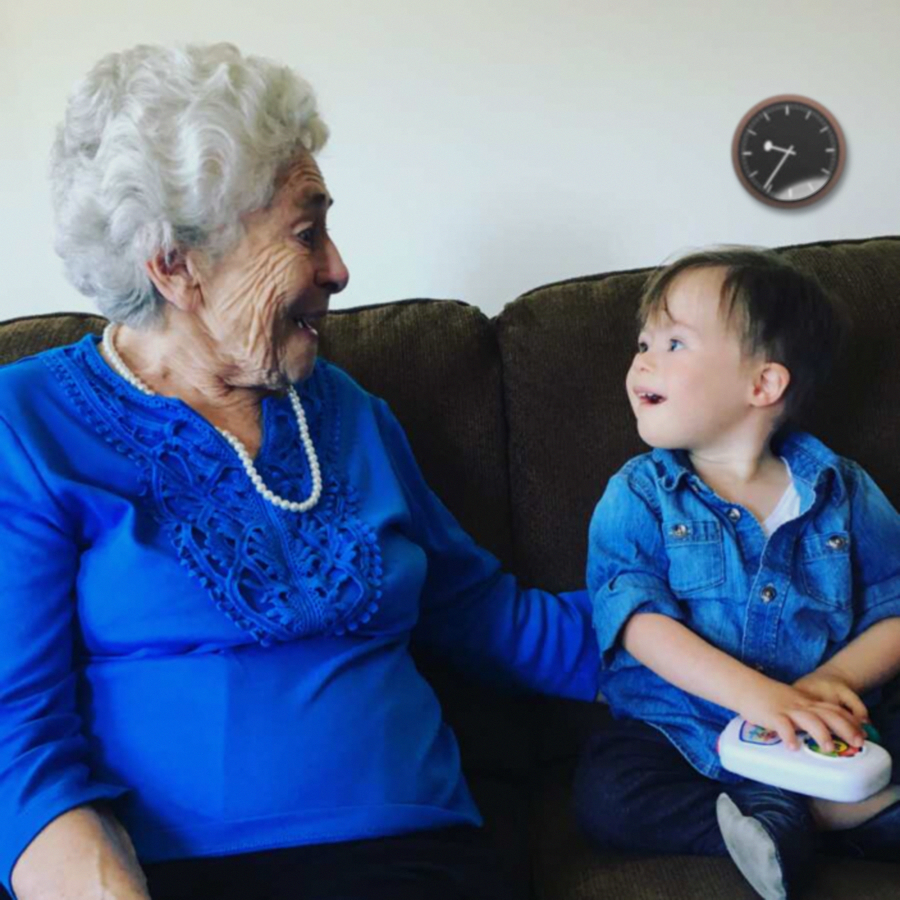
9:36
